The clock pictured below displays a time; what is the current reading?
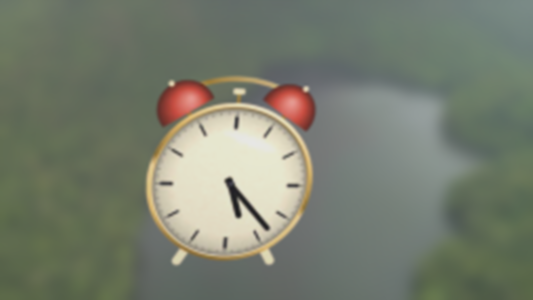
5:23
